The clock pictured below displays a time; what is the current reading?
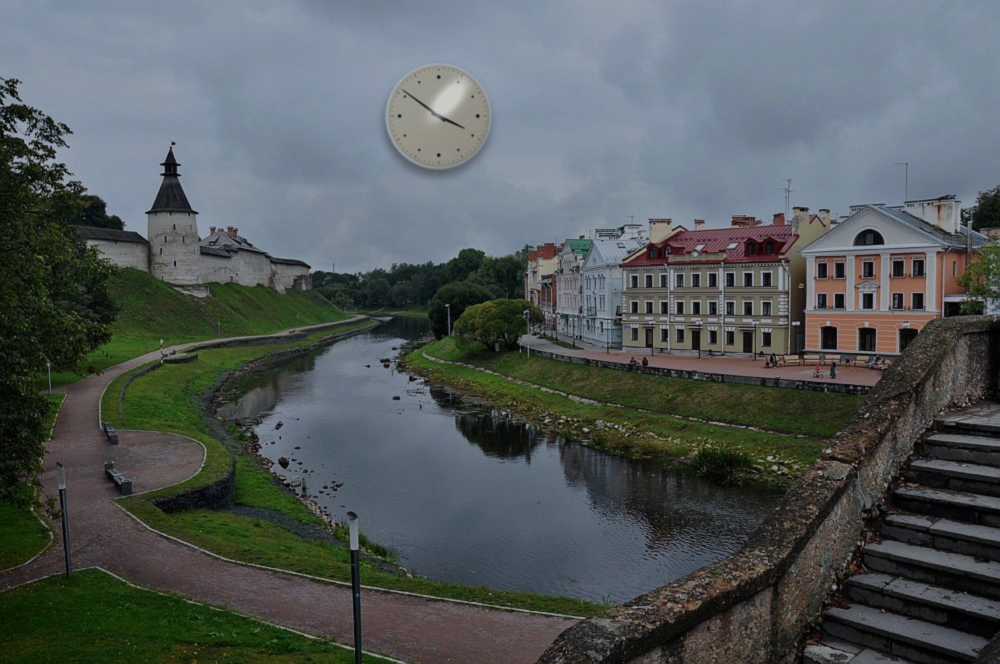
3:51
